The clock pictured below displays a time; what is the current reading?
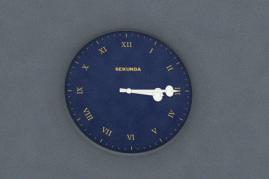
3:15
